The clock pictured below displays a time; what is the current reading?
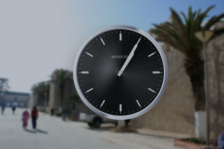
1:05
